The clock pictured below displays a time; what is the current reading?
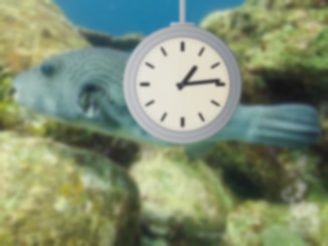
1:14
